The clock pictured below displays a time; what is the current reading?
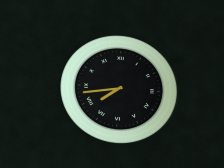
7:43
